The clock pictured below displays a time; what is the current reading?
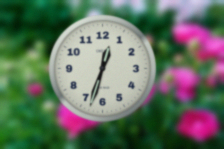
12:33
